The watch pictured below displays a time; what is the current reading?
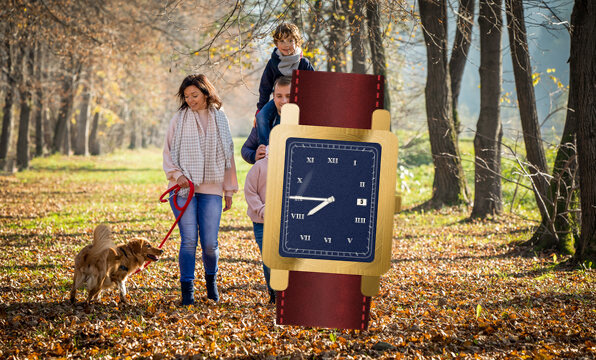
7:45
